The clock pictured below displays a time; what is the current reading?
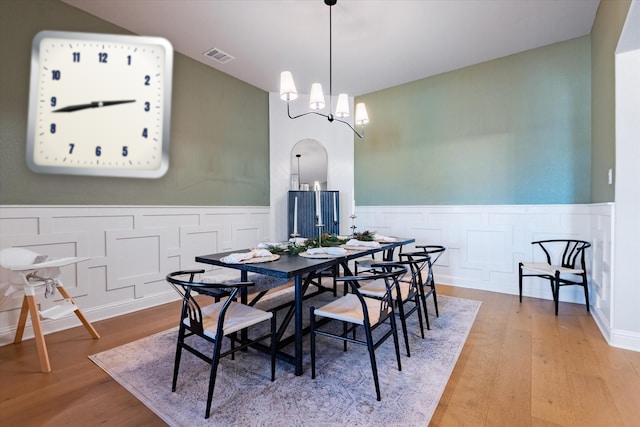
2:43
